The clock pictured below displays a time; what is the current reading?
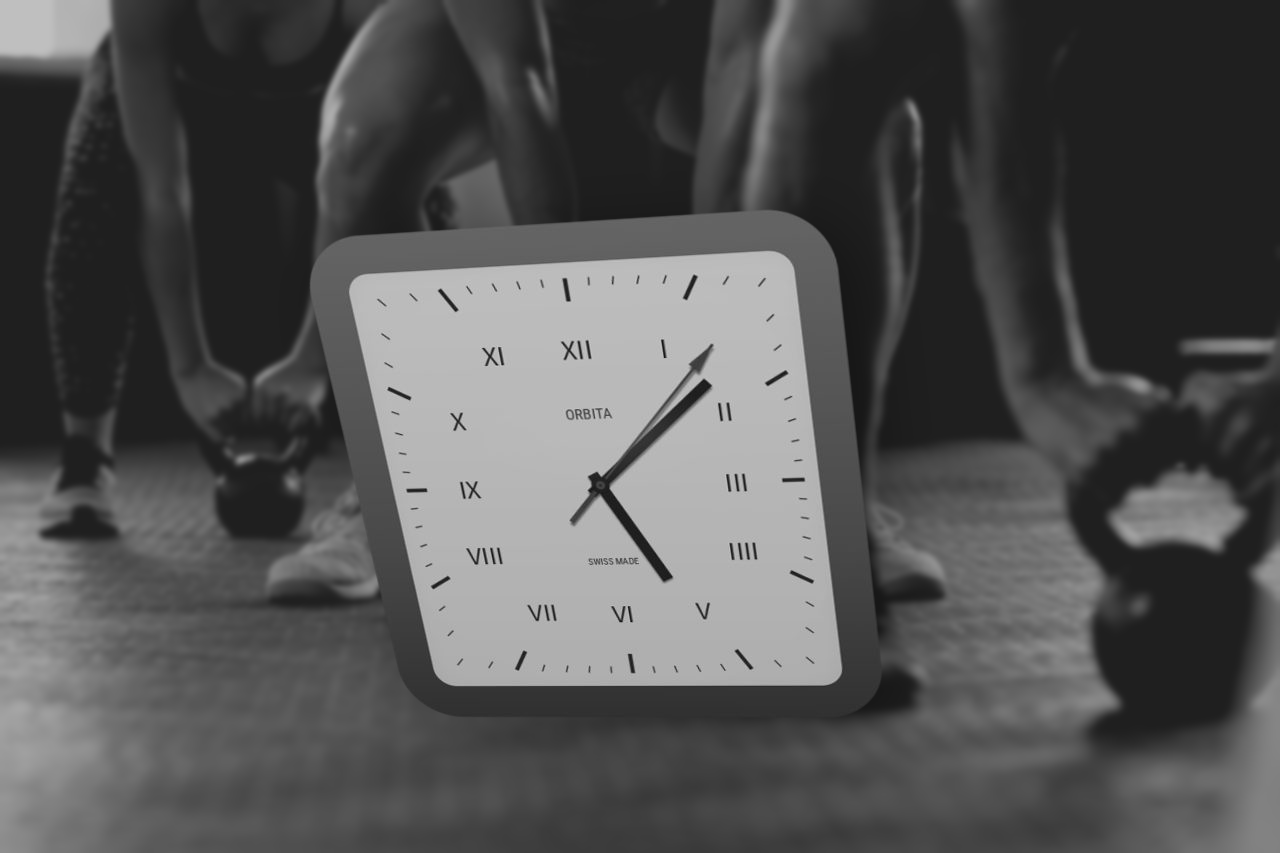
5:08:07
